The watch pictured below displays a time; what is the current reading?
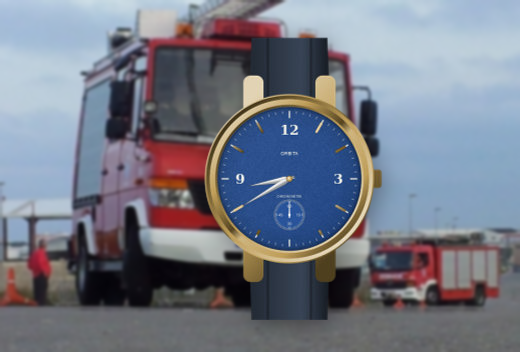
8:40
